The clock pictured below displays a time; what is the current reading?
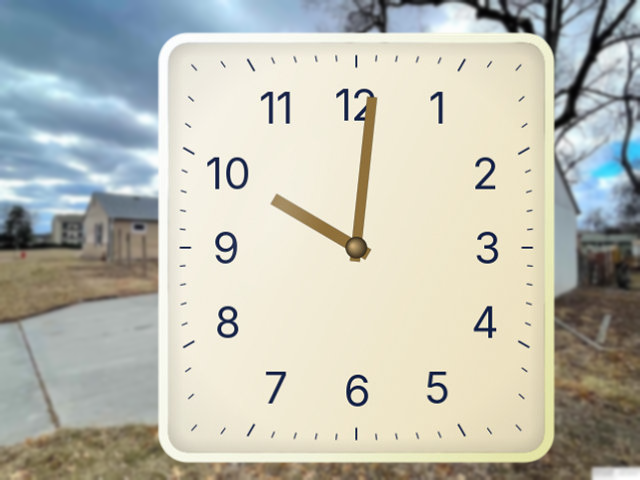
10:01
